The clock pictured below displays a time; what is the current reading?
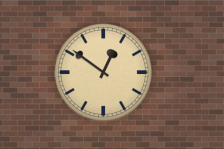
12:51
